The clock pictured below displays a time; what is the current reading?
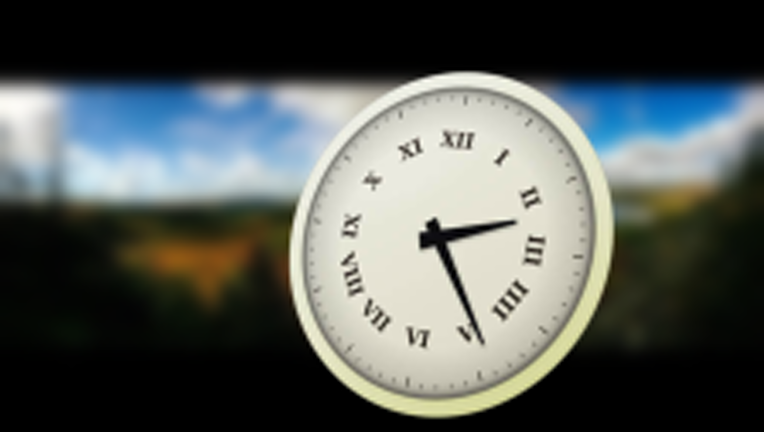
2:24
